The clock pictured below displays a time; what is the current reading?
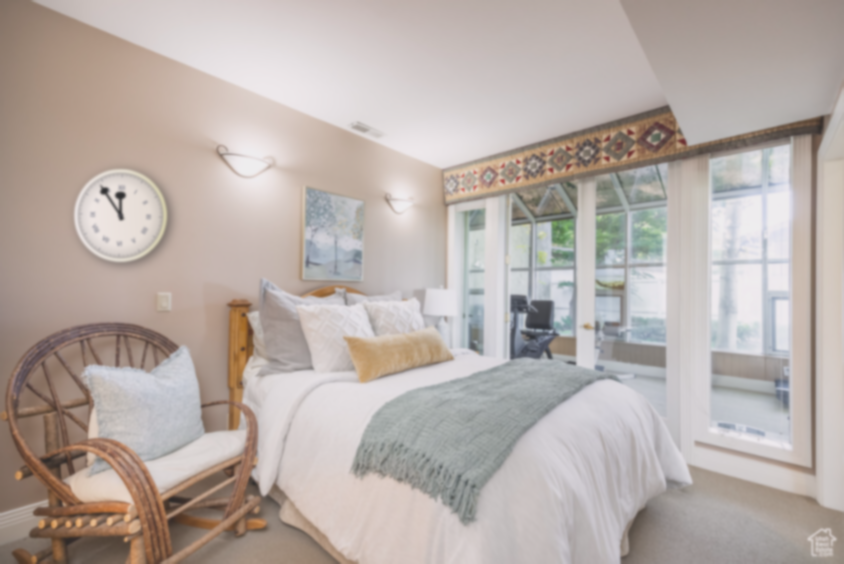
11:54
